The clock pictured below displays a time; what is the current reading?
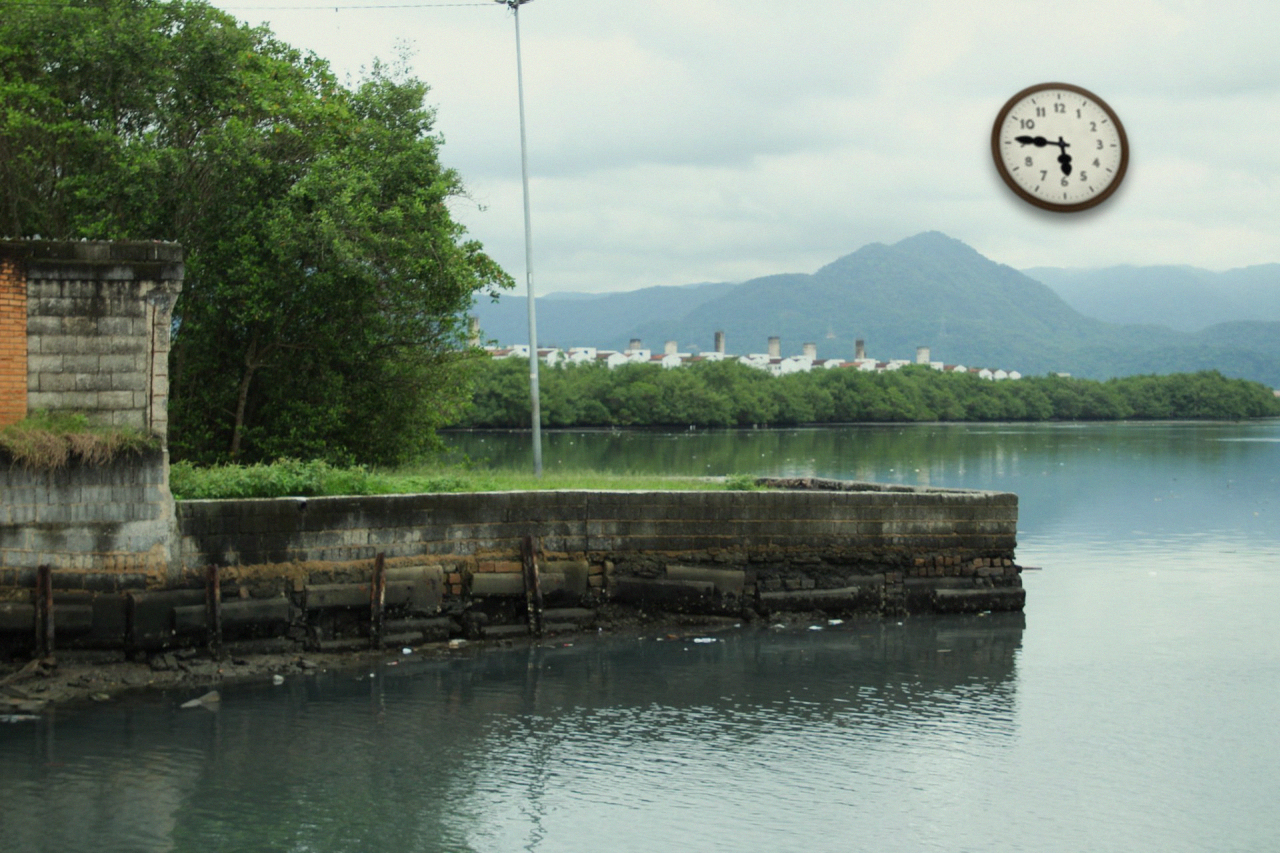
5:46
